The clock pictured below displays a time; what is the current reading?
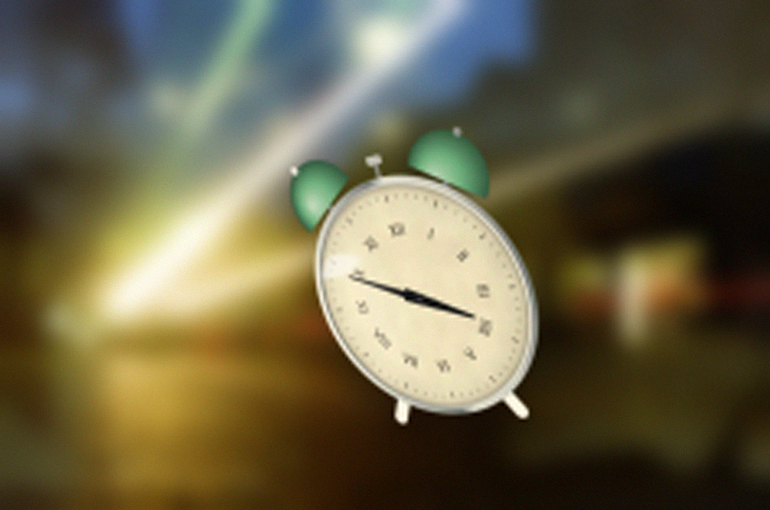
3:49
